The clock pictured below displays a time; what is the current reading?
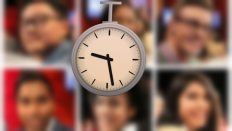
9:28
